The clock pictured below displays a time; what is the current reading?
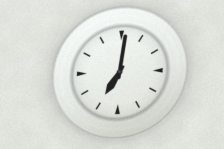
7:01
